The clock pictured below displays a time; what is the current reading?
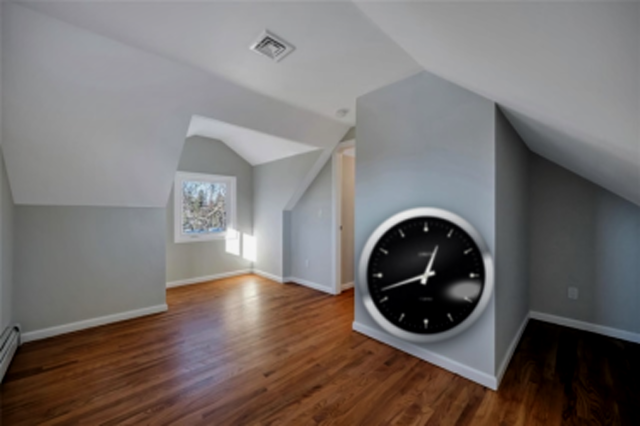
12:42
